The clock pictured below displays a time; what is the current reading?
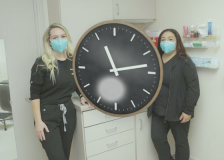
11:13
